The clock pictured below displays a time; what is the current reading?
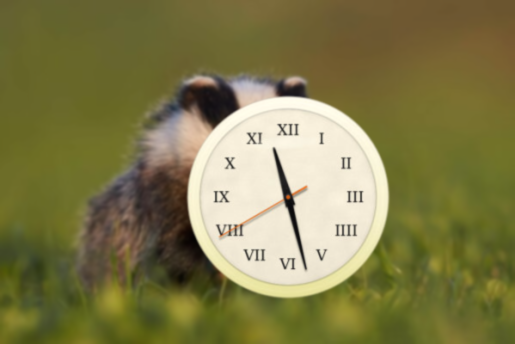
11:27:40
